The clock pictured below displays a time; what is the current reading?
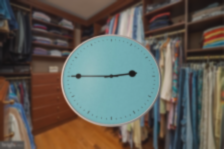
2:45
